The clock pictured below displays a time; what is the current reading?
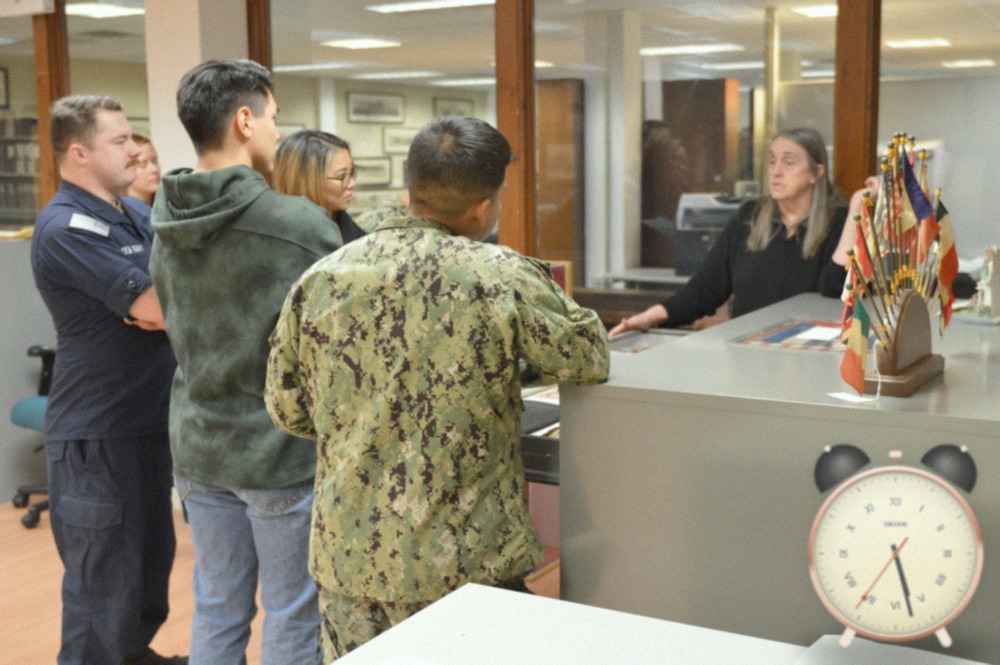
5:27:36
